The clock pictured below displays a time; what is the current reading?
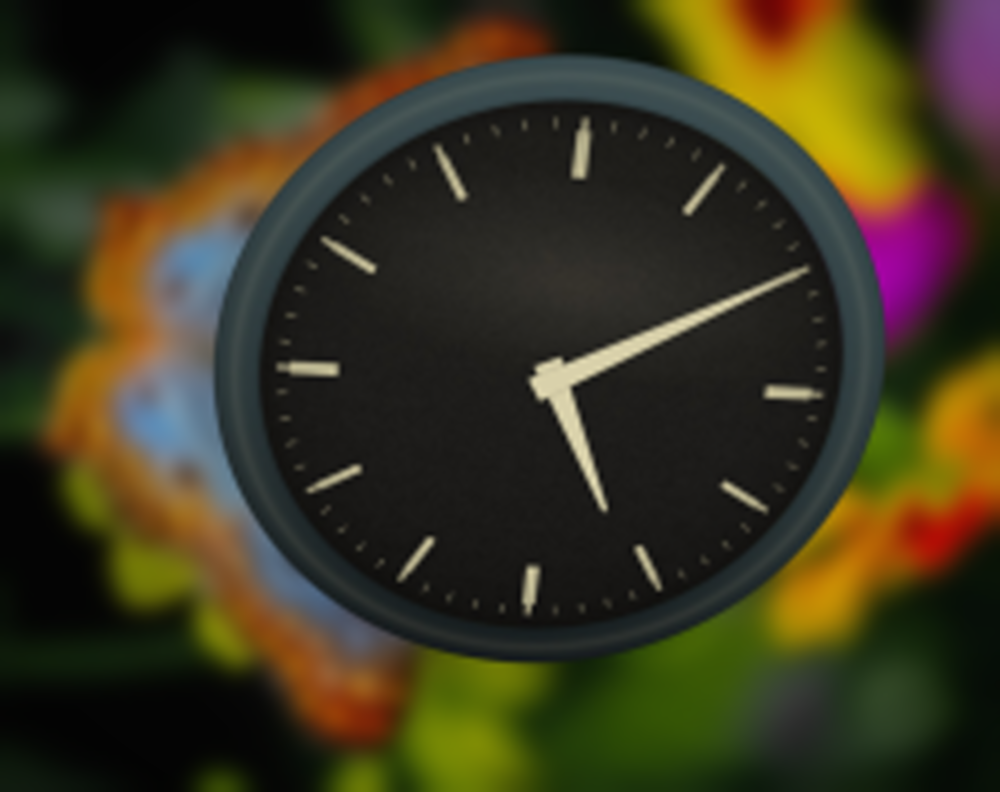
5:10
